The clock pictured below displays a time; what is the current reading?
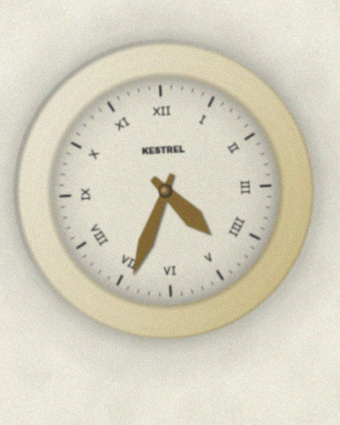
4:34
